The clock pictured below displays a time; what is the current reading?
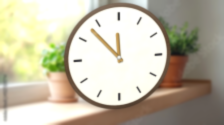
11:53
